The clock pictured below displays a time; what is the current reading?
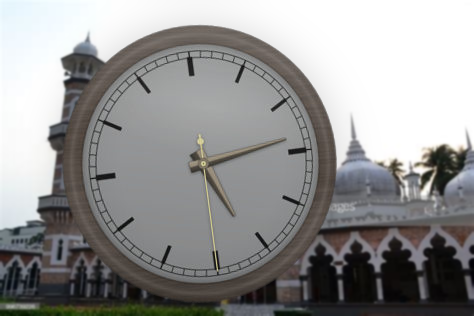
5:13:30
